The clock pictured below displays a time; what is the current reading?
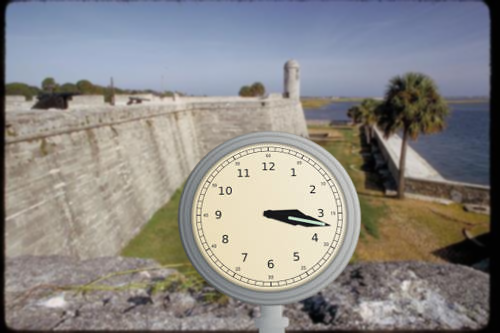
3:17
